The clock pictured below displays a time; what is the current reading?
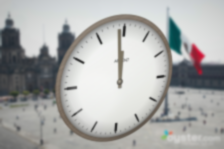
11:59
